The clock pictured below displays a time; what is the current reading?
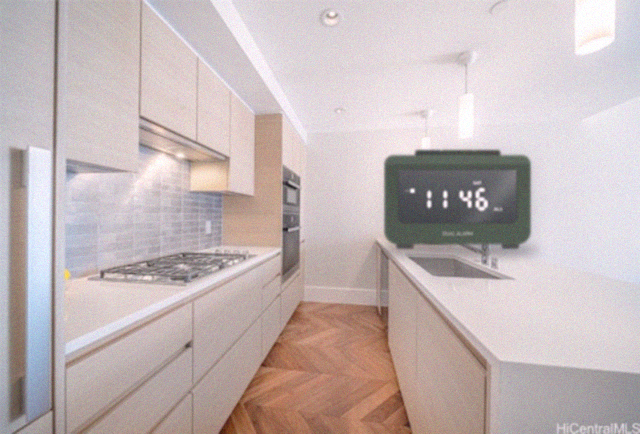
11:46
